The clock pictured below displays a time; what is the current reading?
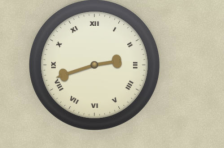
2:42
